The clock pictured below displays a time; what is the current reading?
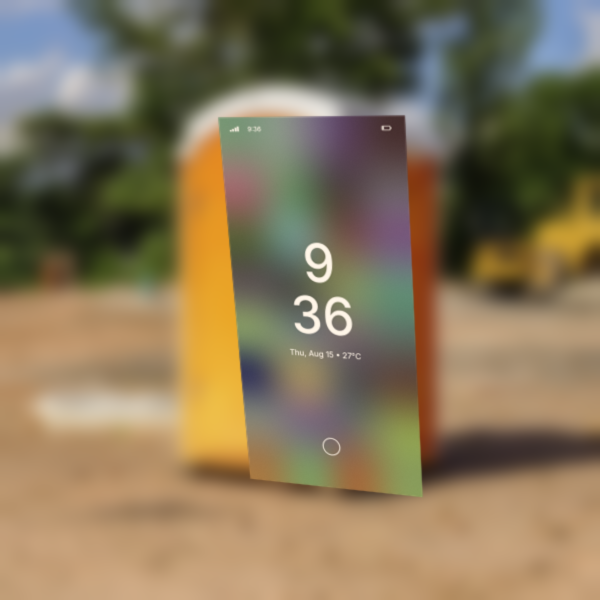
9:36
